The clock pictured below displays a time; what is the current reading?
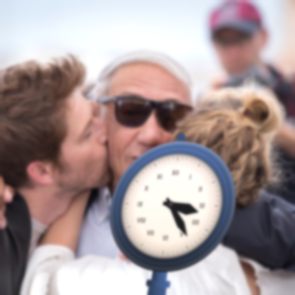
3:24
